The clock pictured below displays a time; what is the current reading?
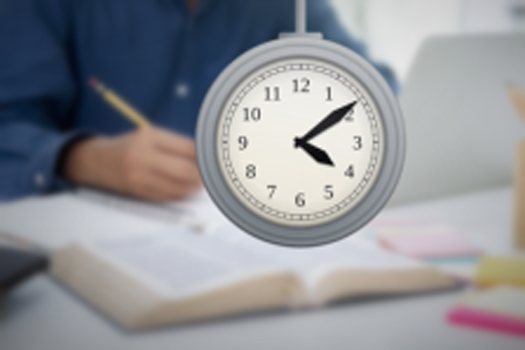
4:09
